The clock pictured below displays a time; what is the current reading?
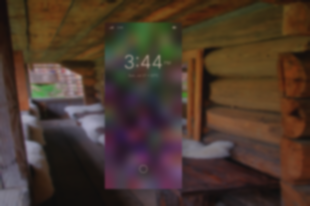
3:44
